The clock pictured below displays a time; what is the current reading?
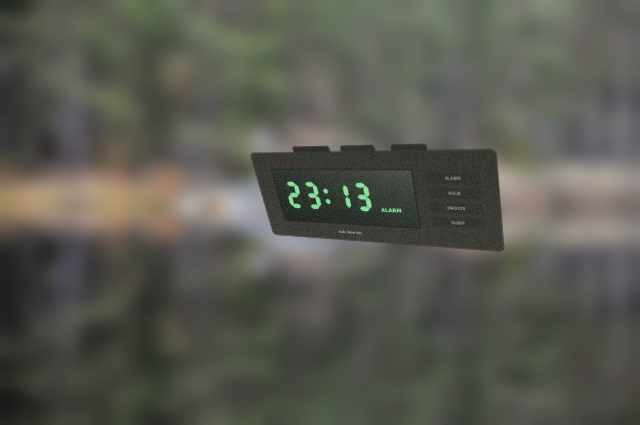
23:13
